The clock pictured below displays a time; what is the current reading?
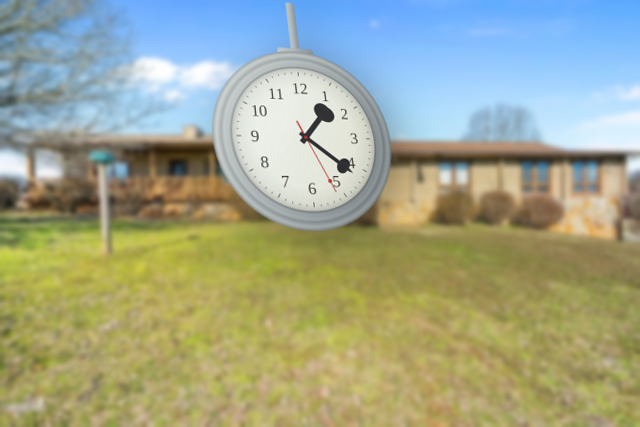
1:21:26
